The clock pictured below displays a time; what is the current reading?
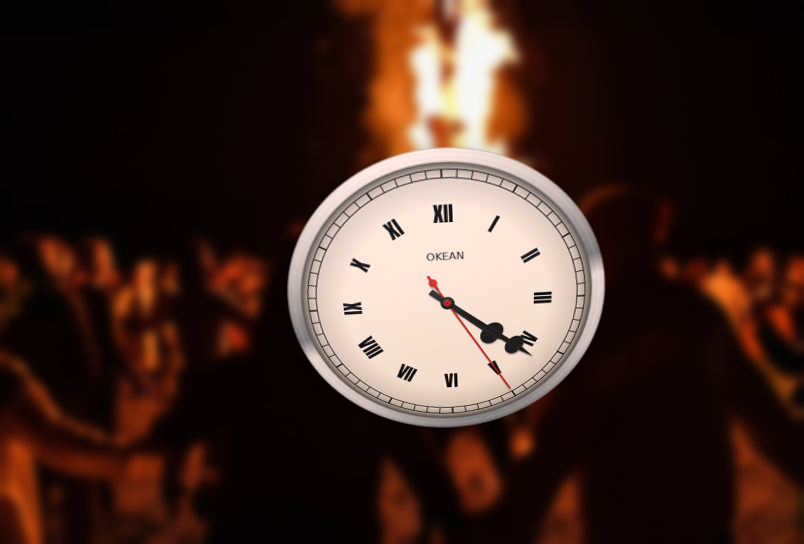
4:21:25
